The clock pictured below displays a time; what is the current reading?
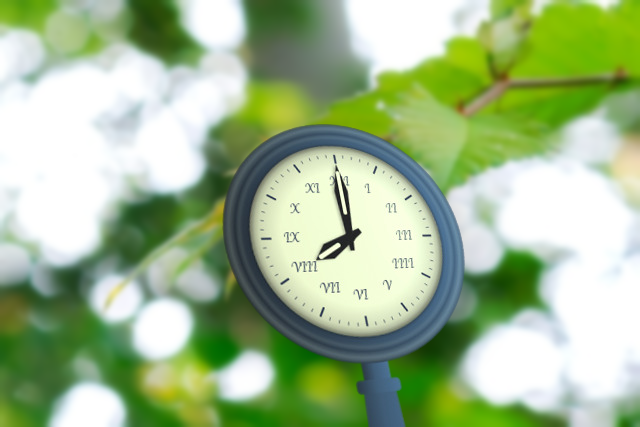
8:00
